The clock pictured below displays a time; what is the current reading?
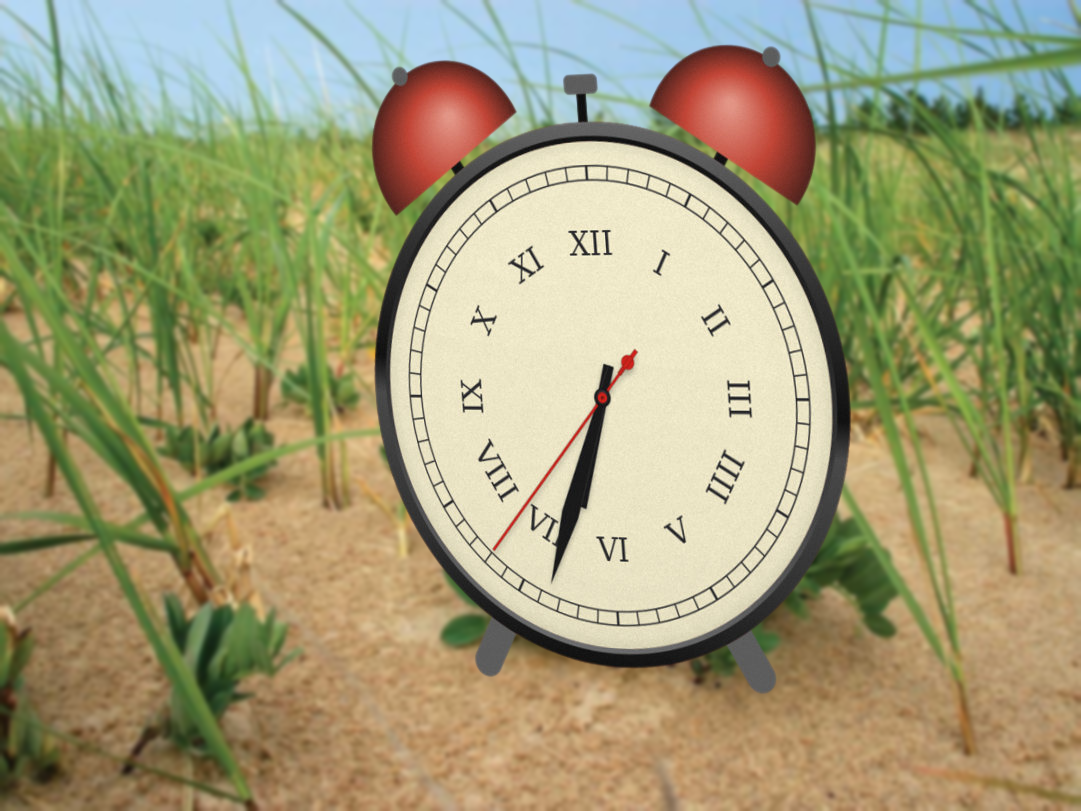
6:33:37
